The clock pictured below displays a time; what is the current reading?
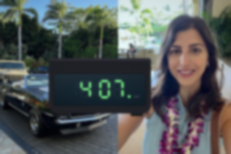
4:07
